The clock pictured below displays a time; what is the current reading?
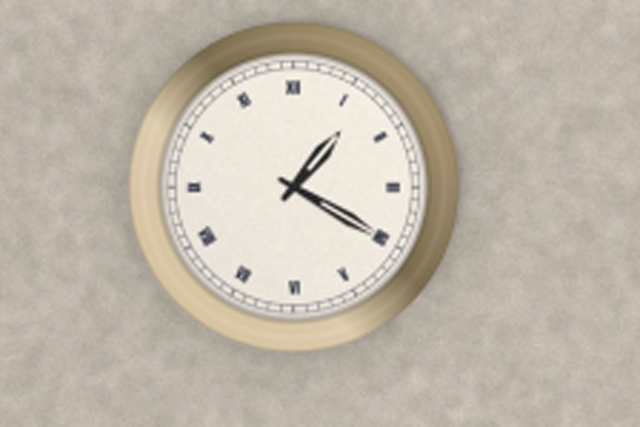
1:20
